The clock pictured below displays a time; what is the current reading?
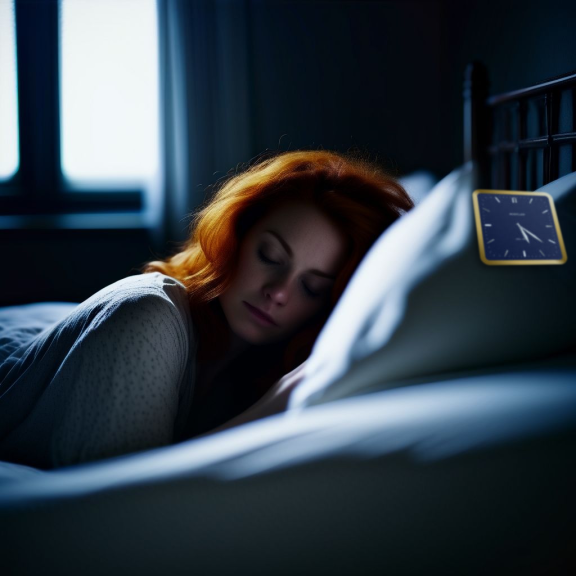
5:22
